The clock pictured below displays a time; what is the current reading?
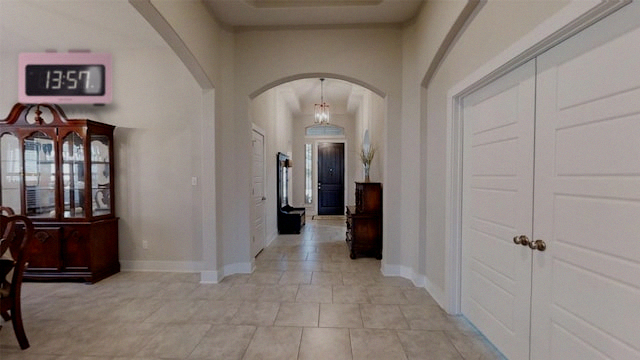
13:57
